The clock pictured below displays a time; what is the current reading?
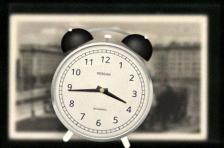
3:44
